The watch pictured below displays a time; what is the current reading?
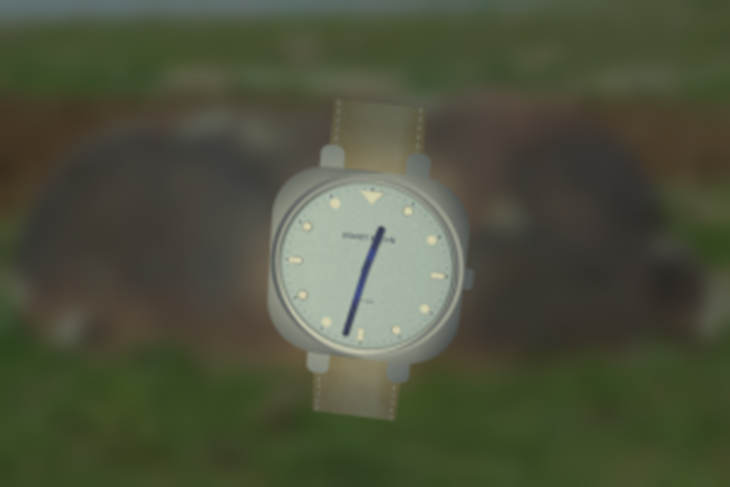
12:32
